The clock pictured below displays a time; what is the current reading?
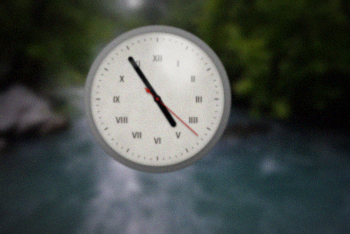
4:54:22
